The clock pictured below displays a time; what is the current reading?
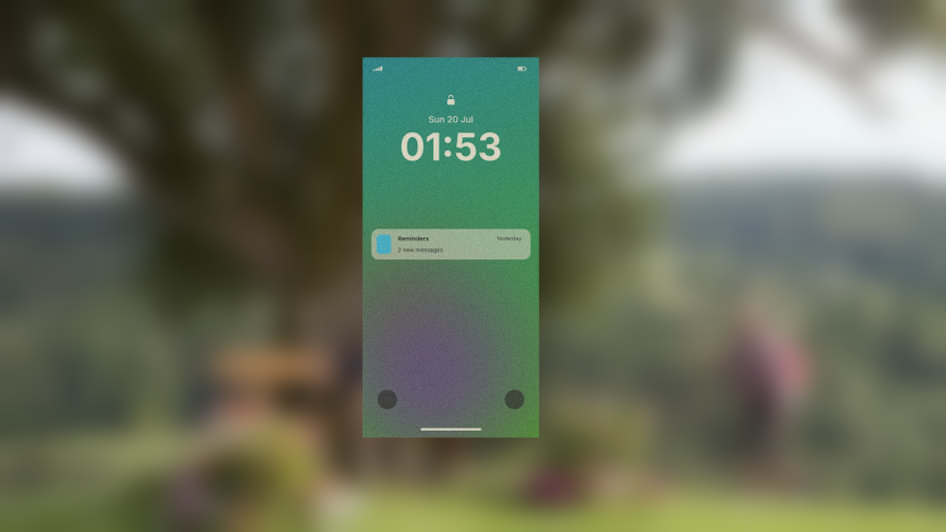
1:53
